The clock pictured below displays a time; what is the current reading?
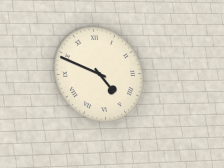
4:49
